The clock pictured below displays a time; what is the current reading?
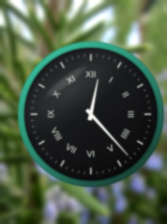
12:23
